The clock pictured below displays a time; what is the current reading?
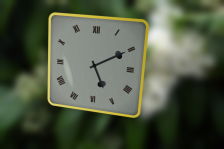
5:10
